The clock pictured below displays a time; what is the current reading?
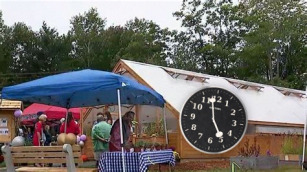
4:58
